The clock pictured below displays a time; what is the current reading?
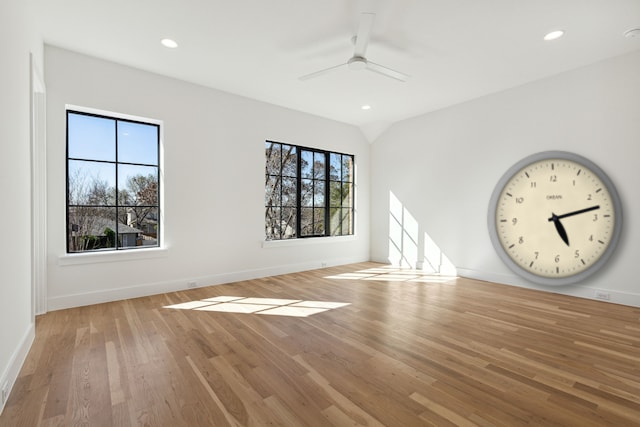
5:13
